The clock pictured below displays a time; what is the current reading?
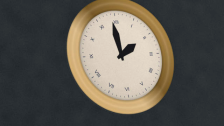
1:59
